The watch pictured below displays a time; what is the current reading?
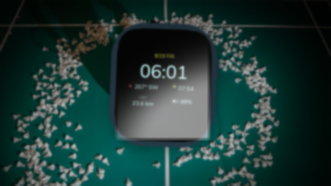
6:01
